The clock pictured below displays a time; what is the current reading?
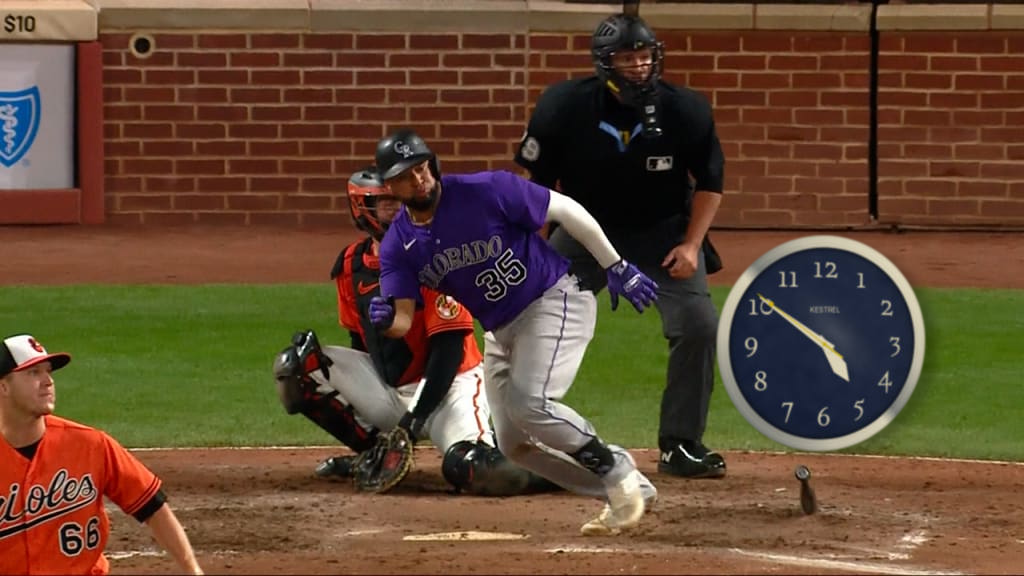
4:50:51
